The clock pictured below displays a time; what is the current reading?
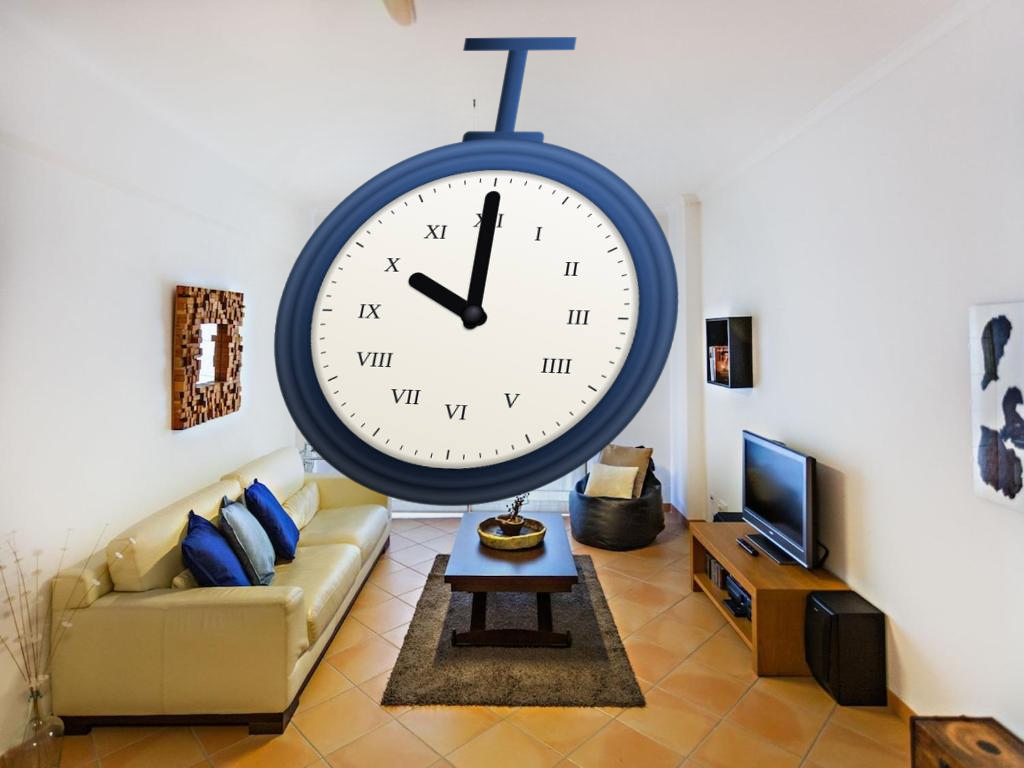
10:00
